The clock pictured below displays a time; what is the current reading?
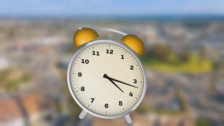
4:17
